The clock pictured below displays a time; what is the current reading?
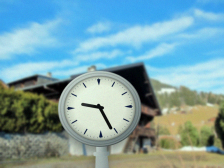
9:26
